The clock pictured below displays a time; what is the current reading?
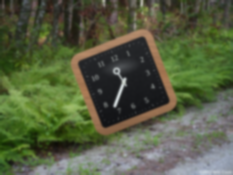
11:37
